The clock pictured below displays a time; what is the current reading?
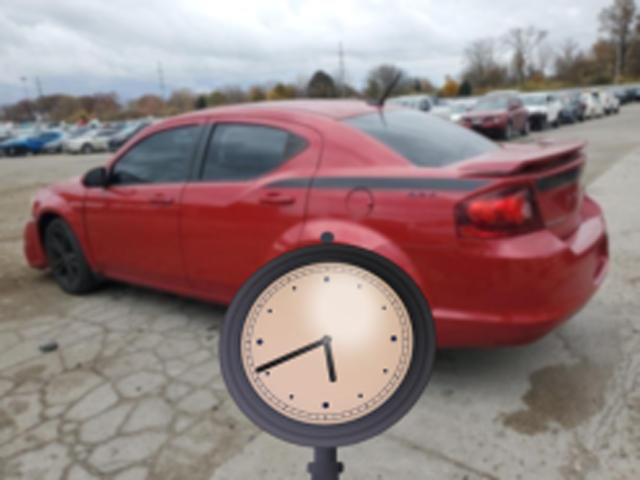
5:41
